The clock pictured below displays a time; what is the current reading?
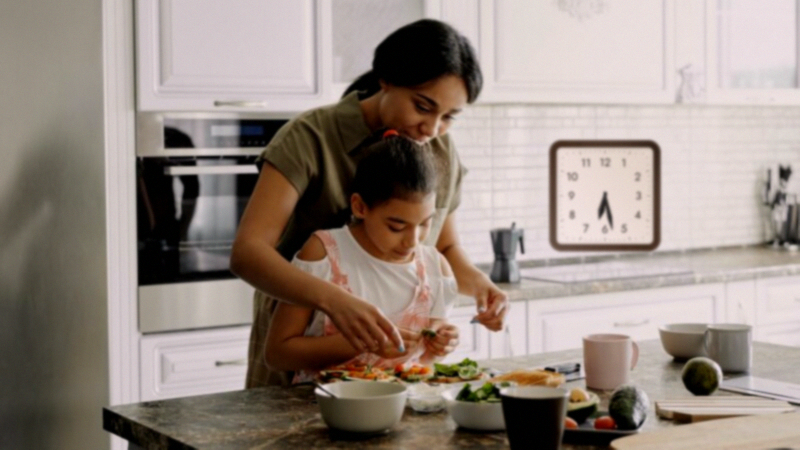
6:28
